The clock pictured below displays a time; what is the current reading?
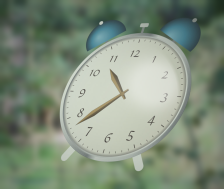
10:38
